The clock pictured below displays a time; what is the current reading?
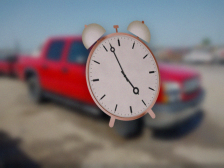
4:57
